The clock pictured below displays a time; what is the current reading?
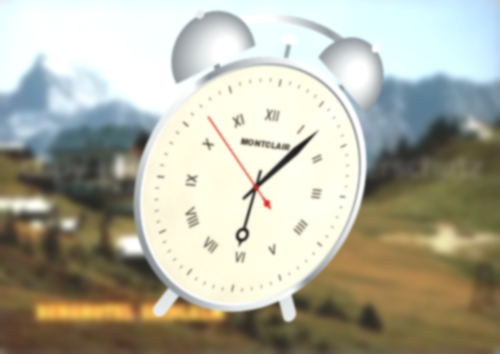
6:06:52
